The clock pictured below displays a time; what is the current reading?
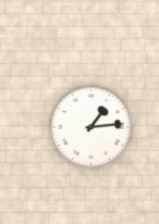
1:14
